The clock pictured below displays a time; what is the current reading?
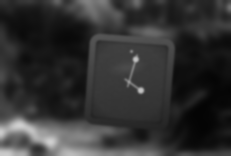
4:02
